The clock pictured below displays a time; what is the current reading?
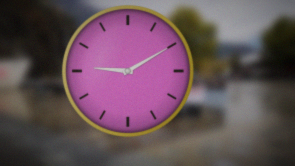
9:10
